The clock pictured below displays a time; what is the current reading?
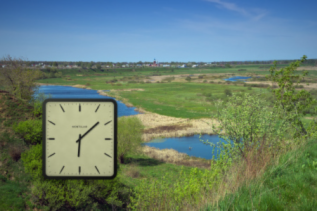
6:08
